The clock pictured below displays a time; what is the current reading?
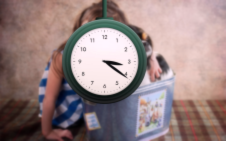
3:21
